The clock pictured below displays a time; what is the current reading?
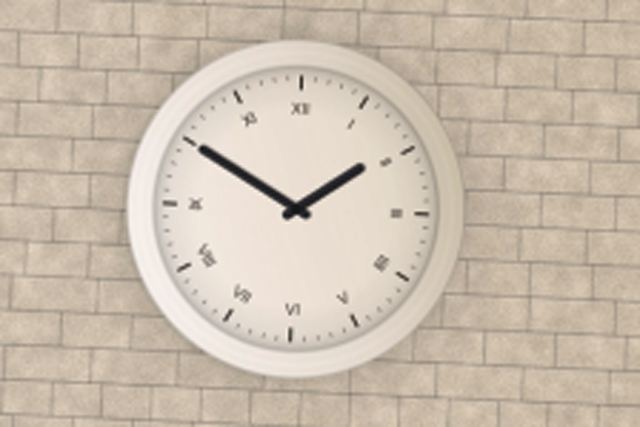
1:50
